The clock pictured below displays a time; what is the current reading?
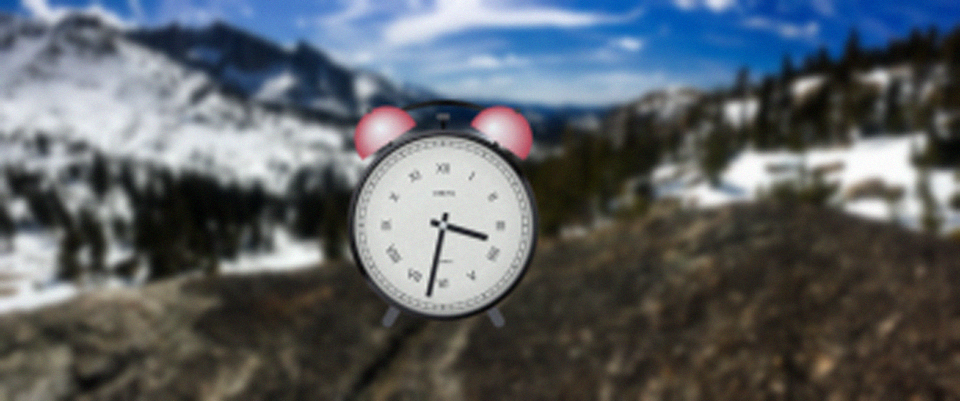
3:32
